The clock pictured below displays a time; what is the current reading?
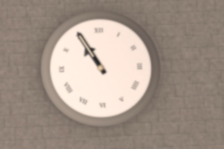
10:55
